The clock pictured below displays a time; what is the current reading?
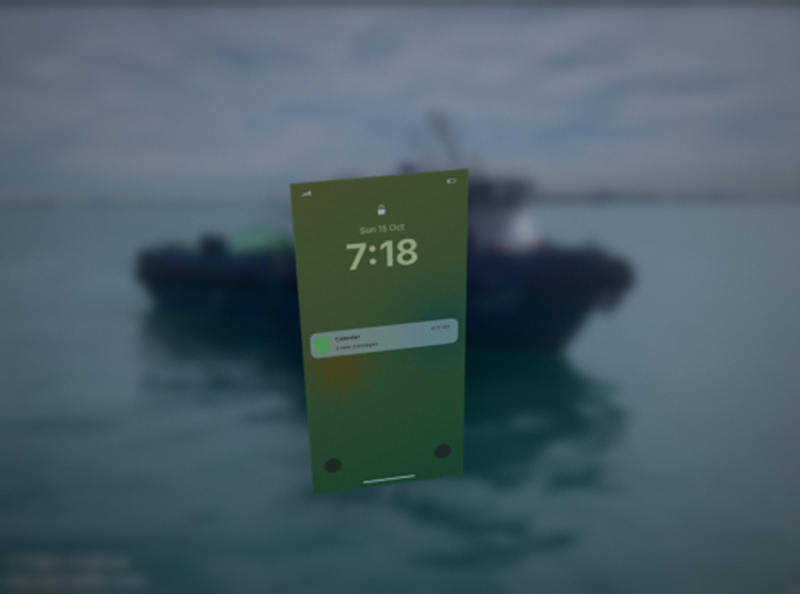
7:18
